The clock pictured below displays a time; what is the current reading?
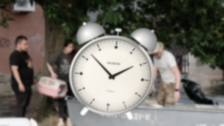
1:52
